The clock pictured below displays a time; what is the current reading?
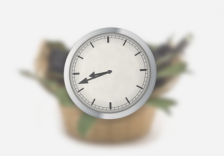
8:42
